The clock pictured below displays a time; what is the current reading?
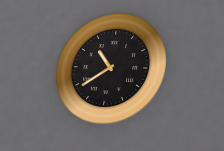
10:39
